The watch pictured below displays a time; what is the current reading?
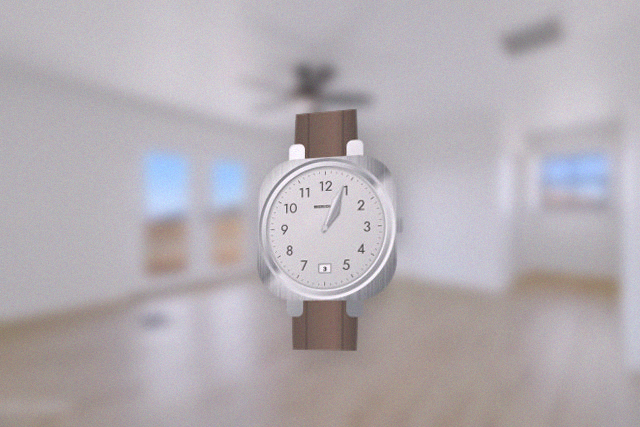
1:04
